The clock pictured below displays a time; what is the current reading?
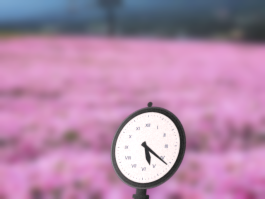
5:21
